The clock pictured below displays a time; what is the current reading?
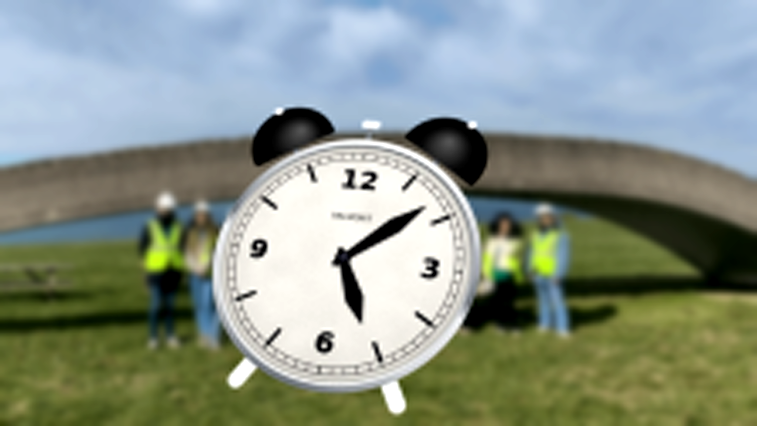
5:08
